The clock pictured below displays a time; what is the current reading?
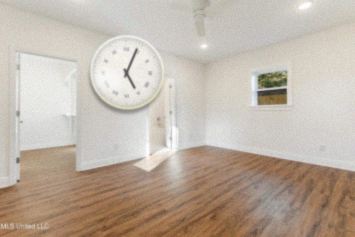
5:04
